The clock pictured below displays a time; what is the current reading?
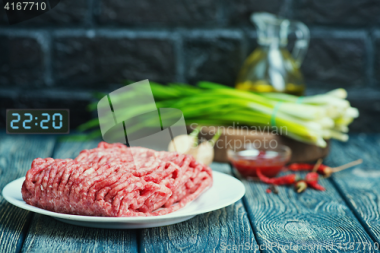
22:20
